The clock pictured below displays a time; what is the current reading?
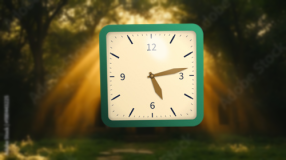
5:13
